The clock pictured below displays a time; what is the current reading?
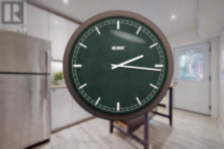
2:16
